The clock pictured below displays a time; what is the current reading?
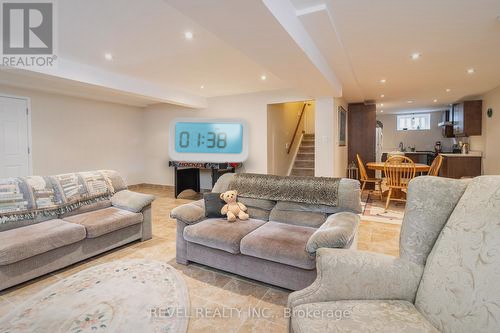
1:38
